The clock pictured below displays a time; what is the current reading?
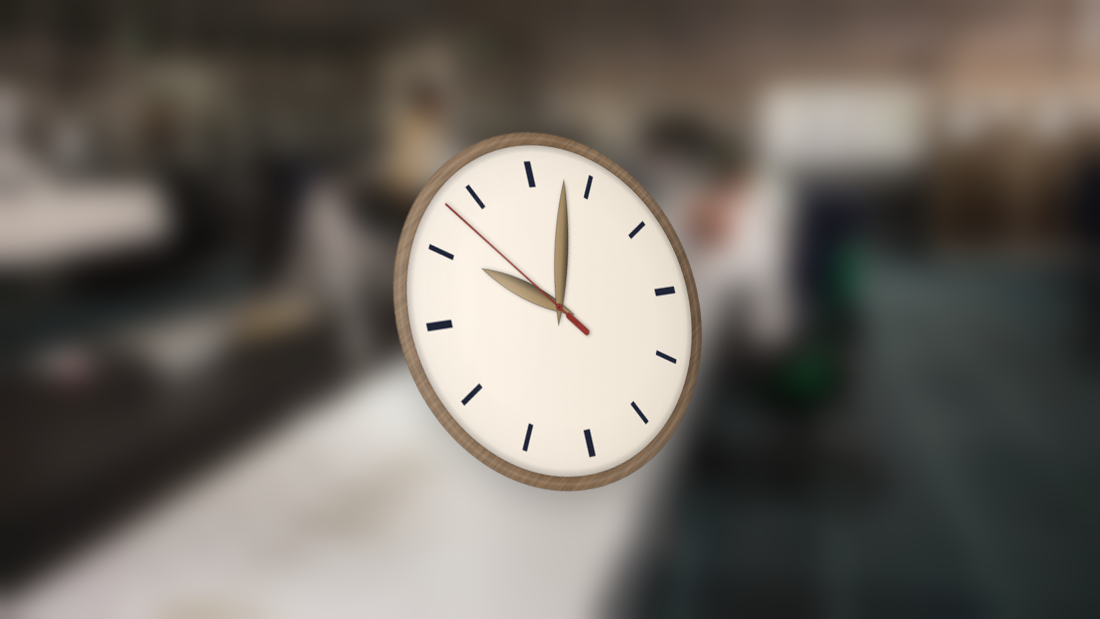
10:02:53
